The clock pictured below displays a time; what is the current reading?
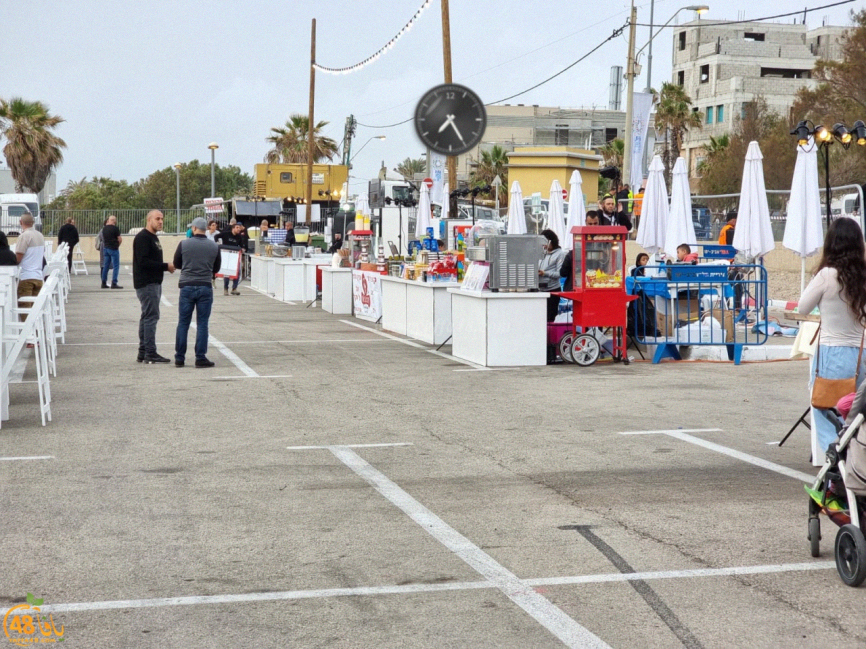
7:25
